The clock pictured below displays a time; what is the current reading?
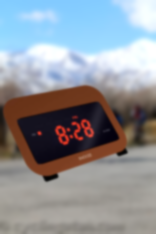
8:28
